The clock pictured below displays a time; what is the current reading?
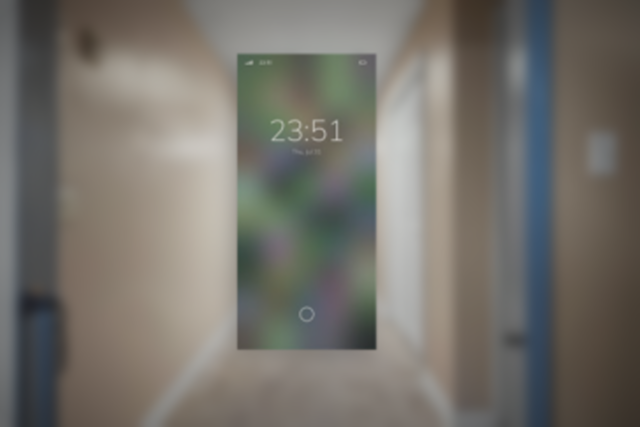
23:51
